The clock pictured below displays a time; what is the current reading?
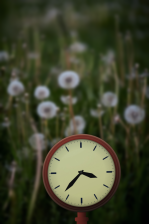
3:37
